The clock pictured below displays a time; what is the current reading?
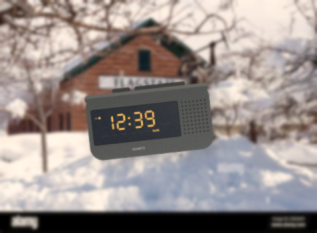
12:39
